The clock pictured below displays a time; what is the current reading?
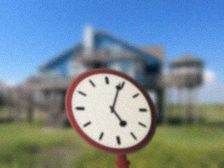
5:04
